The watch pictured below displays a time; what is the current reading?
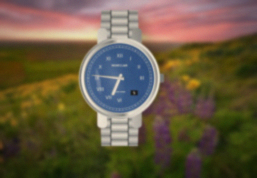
6:46
